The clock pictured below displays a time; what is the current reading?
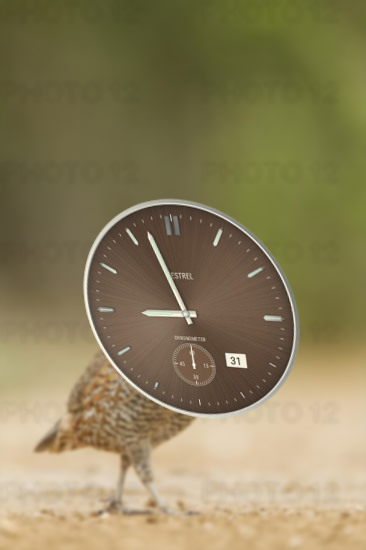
8:57
